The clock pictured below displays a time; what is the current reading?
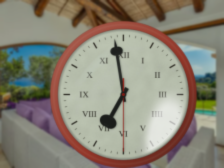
6:58:30
